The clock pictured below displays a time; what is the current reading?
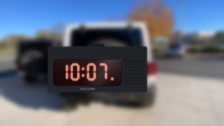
10:07
